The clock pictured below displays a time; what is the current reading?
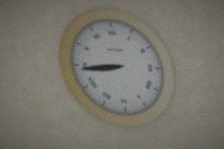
8:44
